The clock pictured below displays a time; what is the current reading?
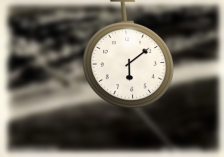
6:09
